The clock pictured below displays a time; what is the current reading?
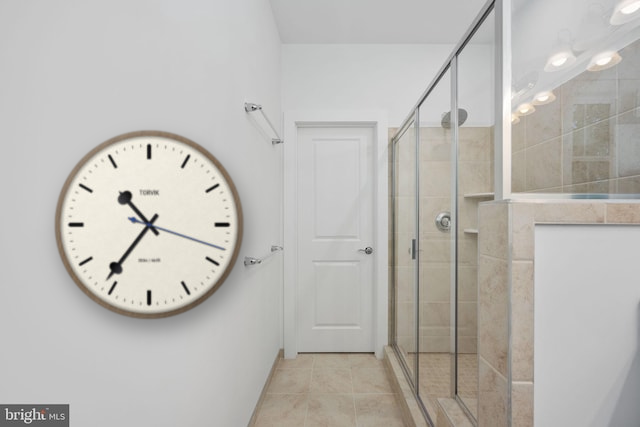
10:36:18
